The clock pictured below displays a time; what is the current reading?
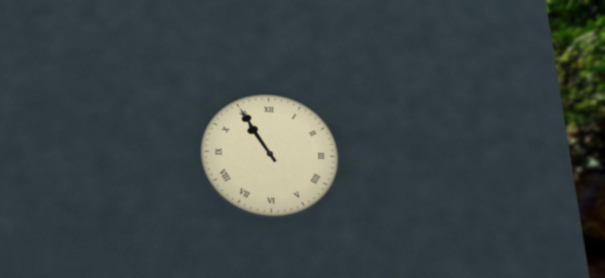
10:55
